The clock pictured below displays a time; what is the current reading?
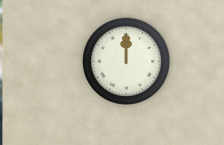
12:00
